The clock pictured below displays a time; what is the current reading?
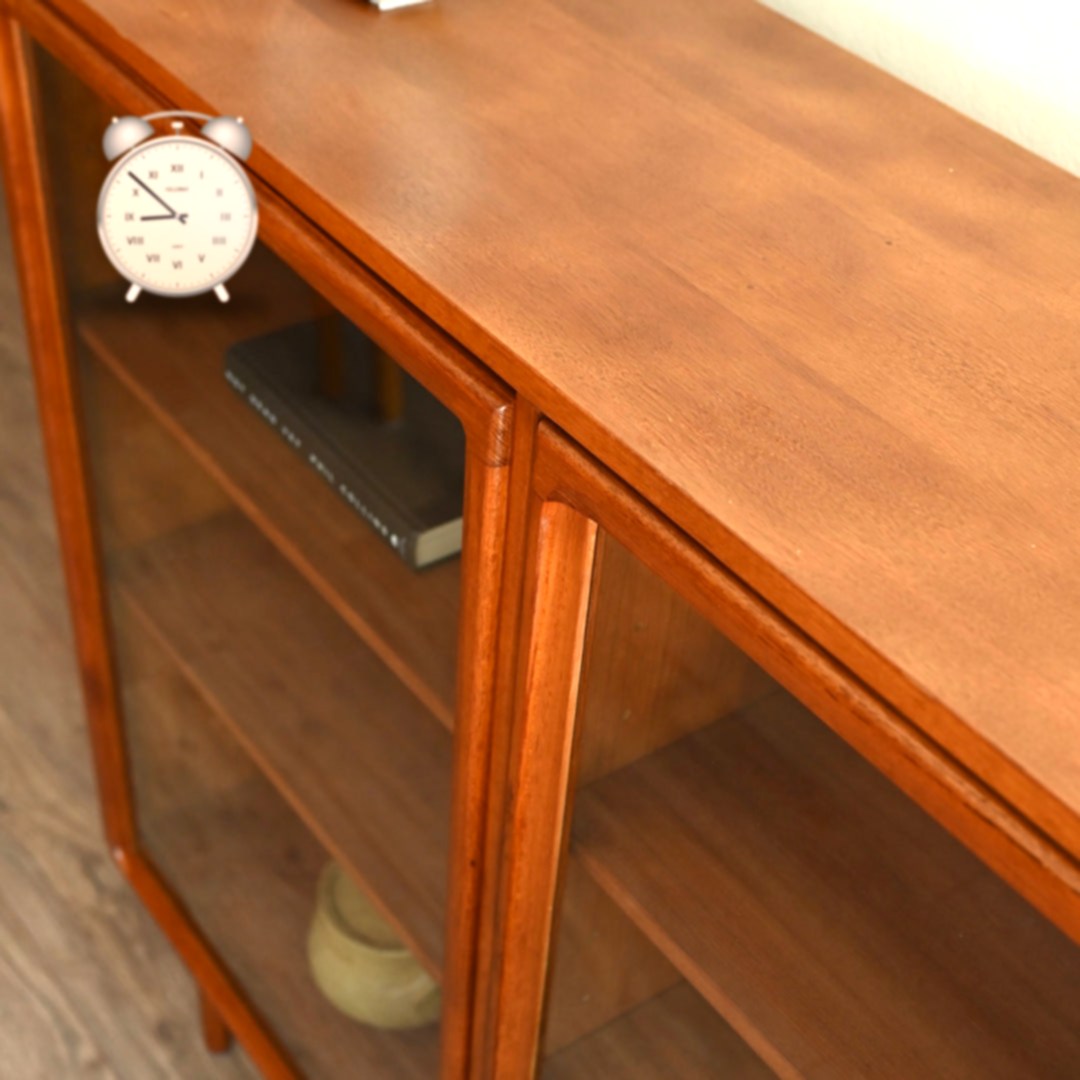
8:52
